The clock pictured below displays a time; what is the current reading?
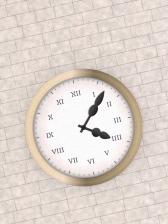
4:07
